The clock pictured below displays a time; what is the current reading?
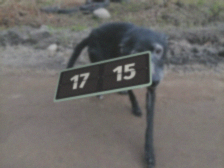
17:15
